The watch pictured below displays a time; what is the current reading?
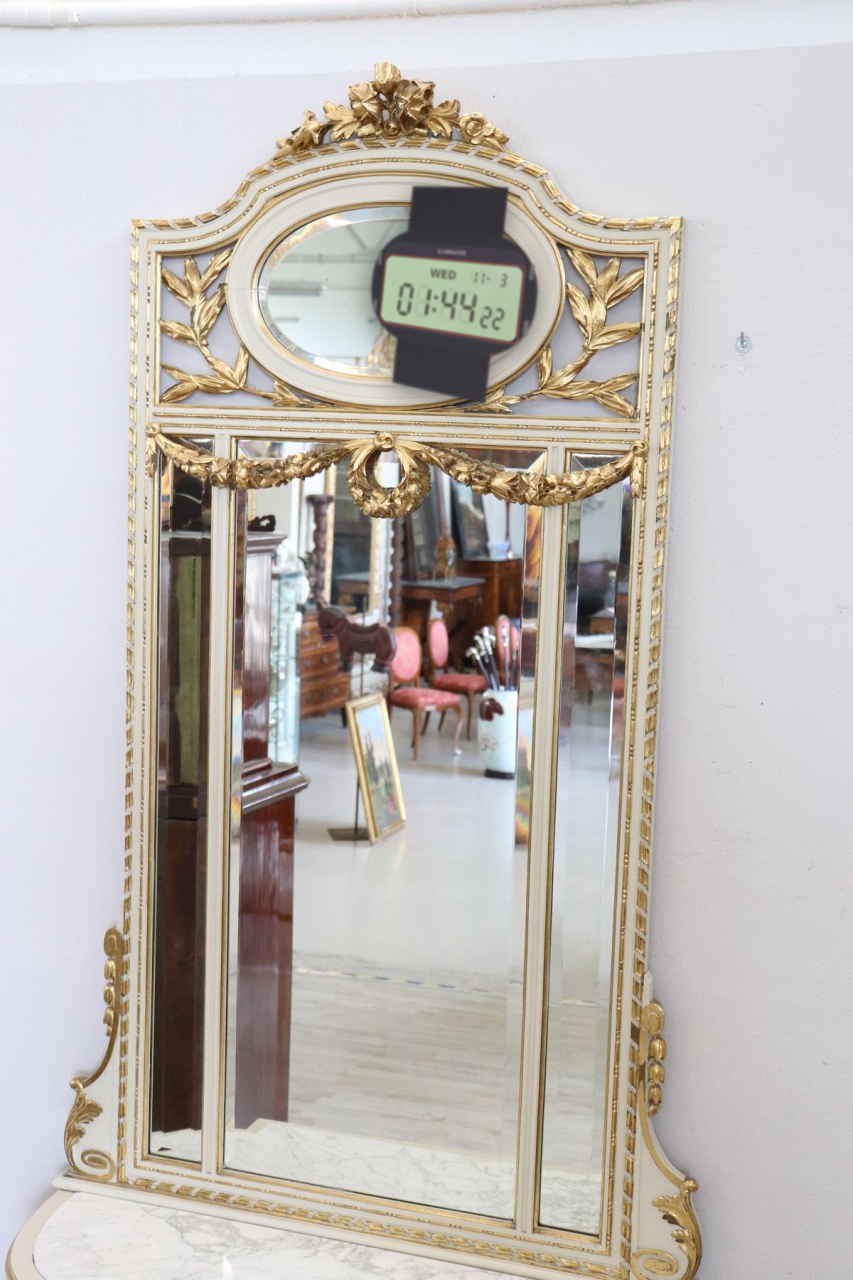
1:44:22
